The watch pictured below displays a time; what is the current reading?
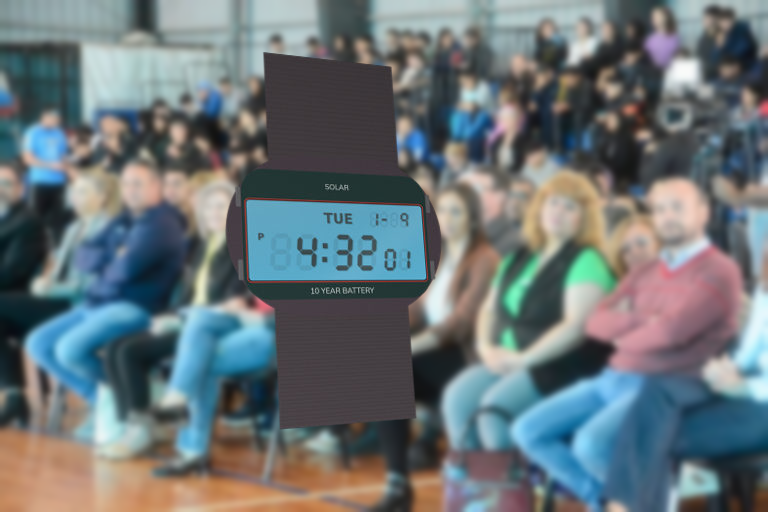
4:32:01
